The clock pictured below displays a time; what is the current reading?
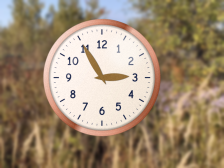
2:55
